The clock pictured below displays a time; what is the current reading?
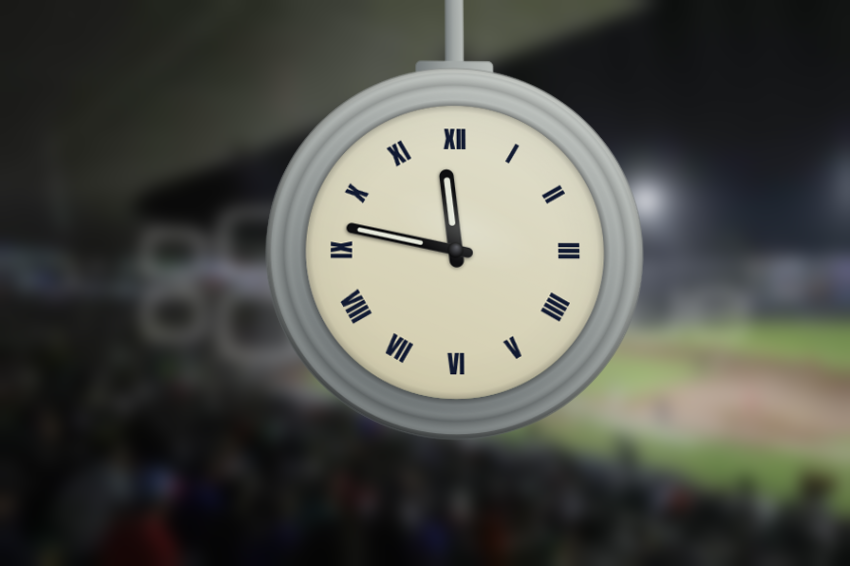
11:47
